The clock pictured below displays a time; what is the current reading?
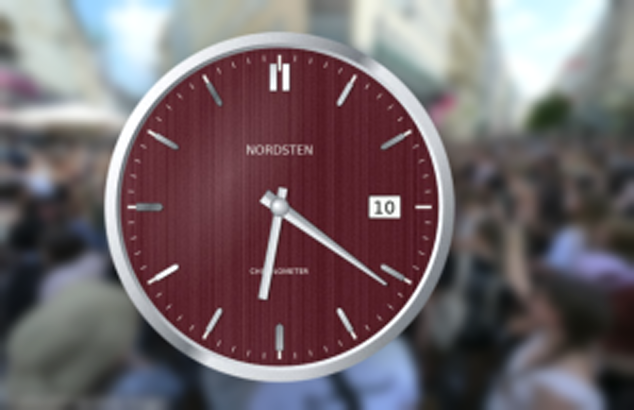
6:21
